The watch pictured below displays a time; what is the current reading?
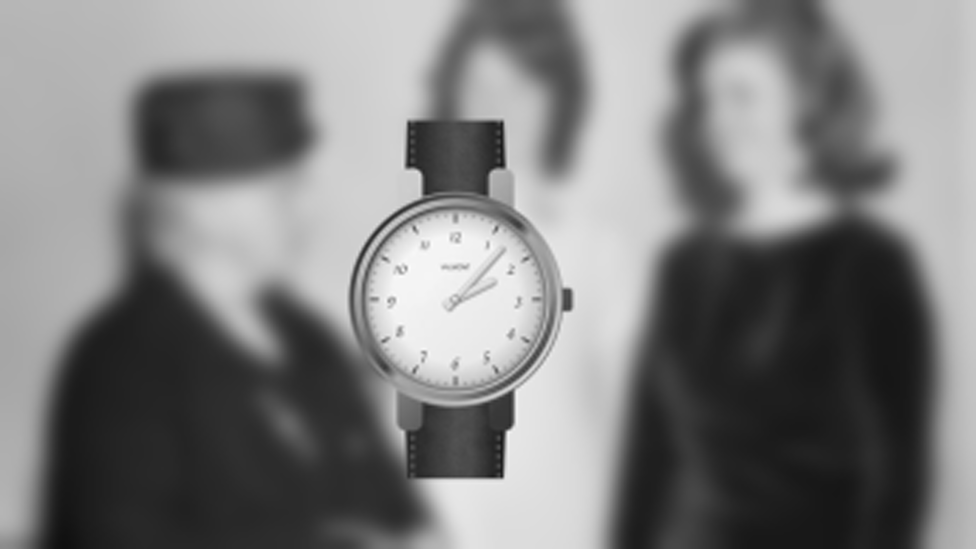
2:07
